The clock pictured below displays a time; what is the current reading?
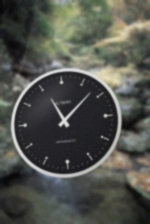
11:08
